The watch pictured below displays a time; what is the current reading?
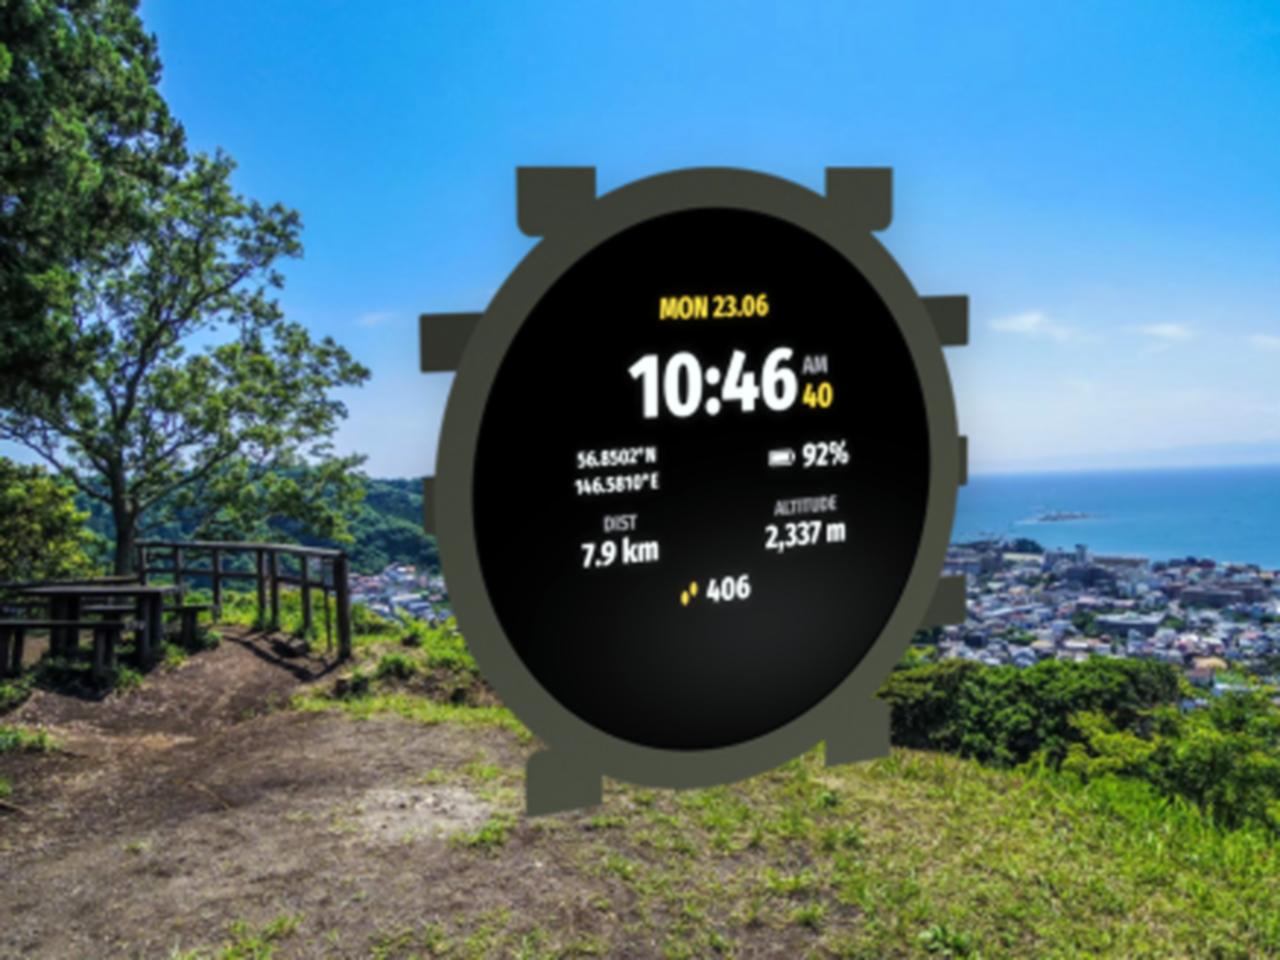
10:46:40
